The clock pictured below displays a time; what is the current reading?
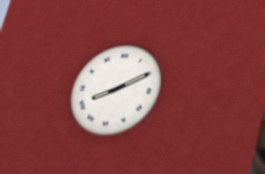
8:10
